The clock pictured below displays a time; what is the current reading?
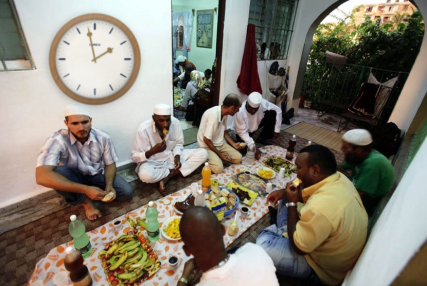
1:58
